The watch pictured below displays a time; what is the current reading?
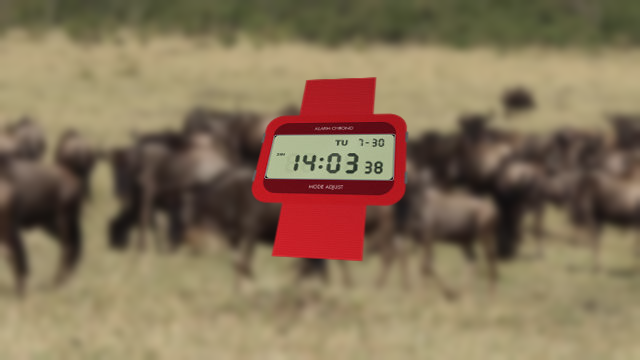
14:03:38
